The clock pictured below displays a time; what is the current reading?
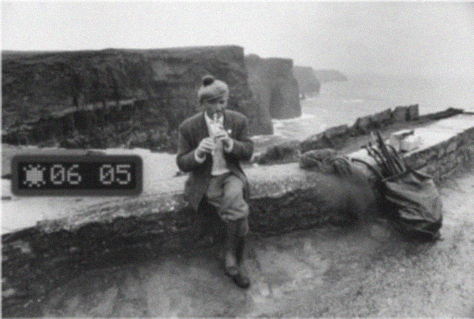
6:05
